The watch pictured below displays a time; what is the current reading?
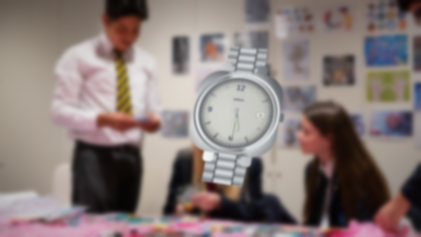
5:30
